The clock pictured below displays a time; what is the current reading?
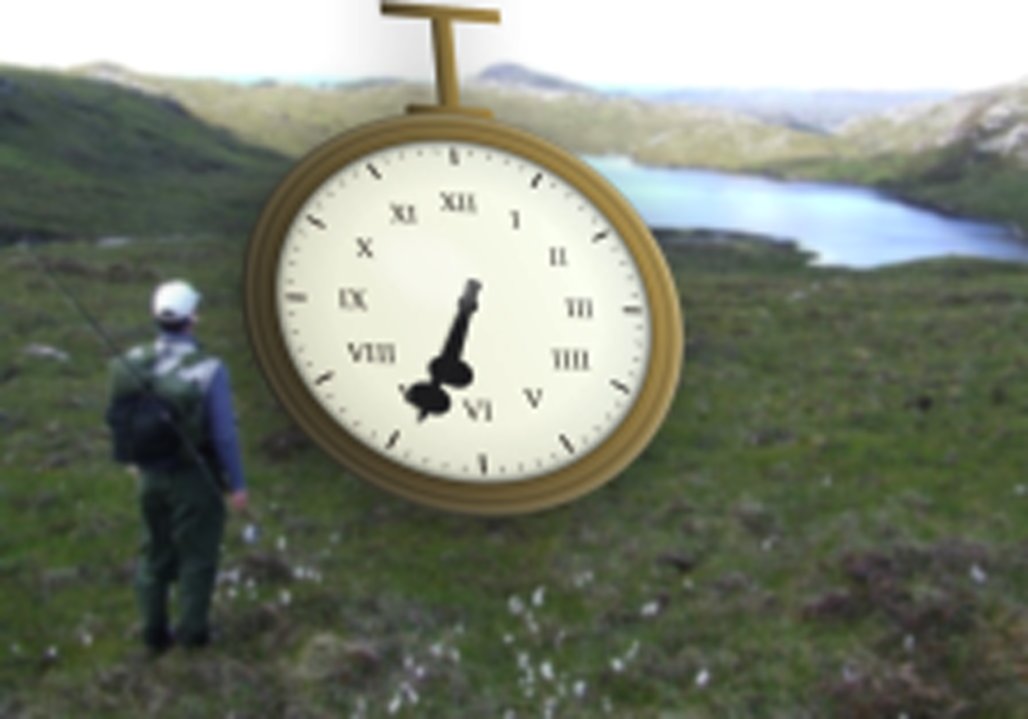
6:34
